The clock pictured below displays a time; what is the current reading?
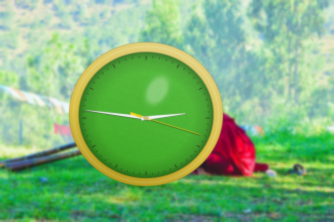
2:46:18
